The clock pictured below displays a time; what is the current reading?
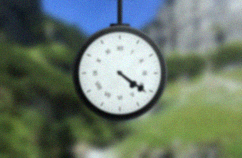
4:21
